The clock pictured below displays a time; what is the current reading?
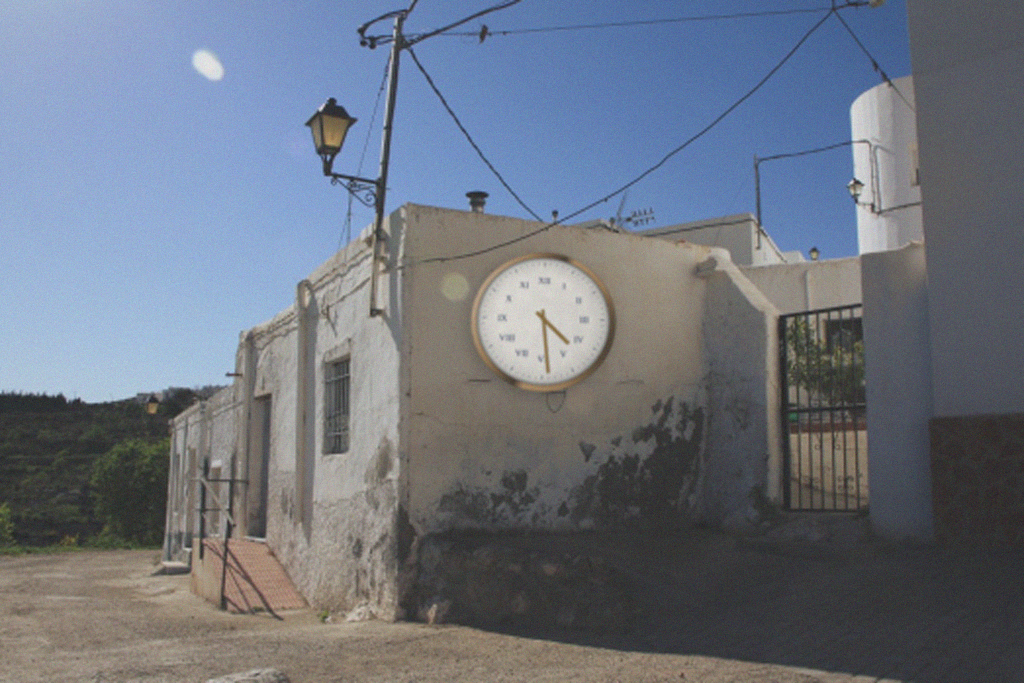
4:29
